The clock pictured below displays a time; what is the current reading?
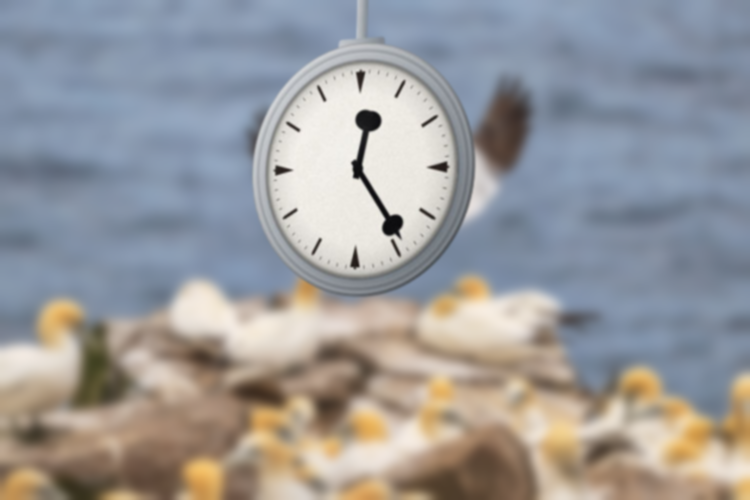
12:24
